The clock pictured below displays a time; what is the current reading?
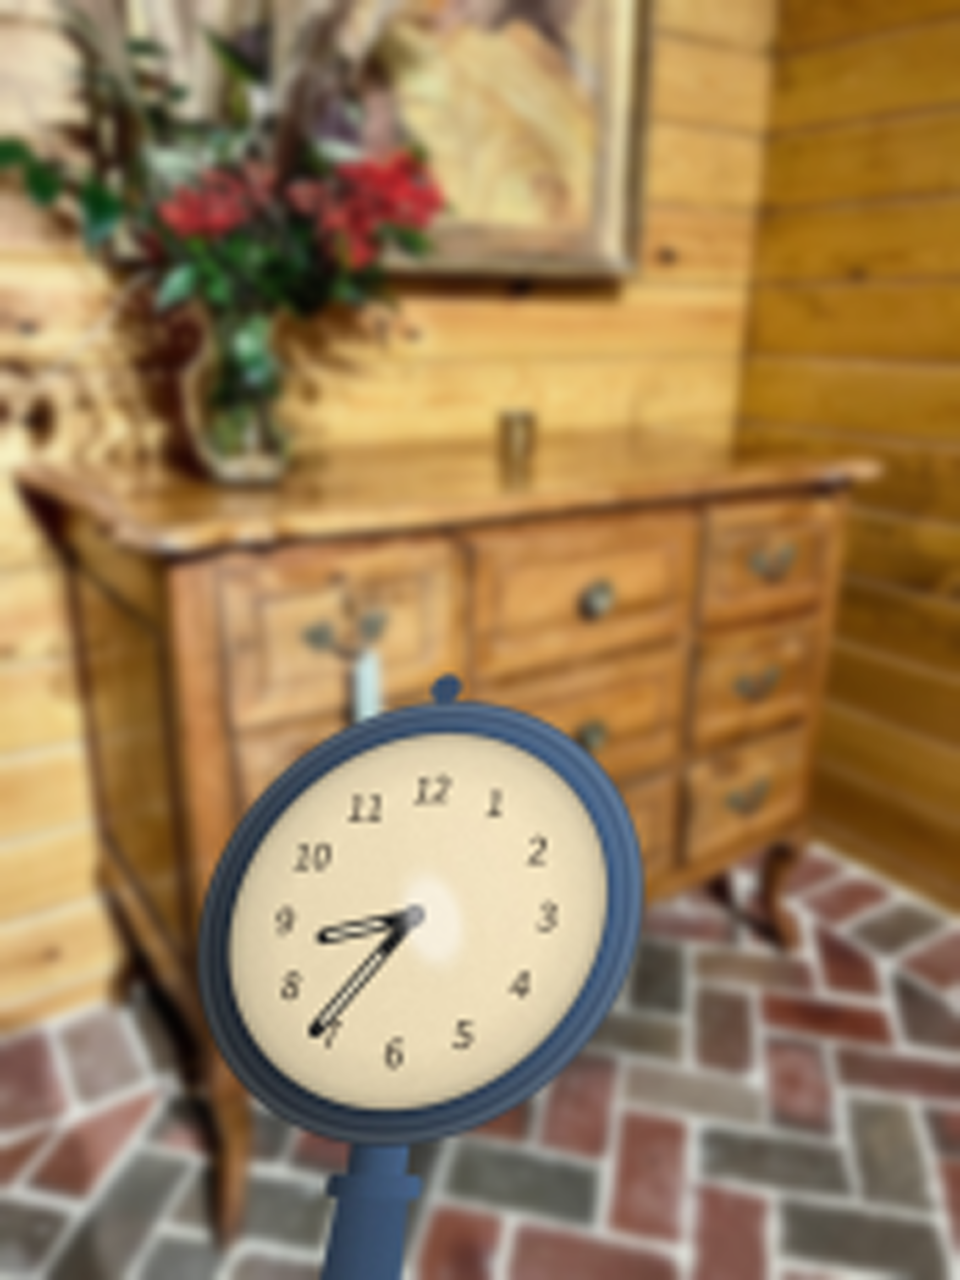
8:36
